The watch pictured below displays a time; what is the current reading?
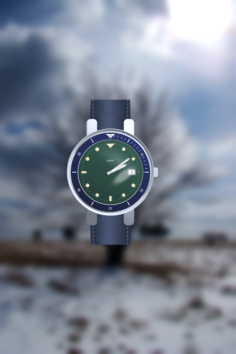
2:09
